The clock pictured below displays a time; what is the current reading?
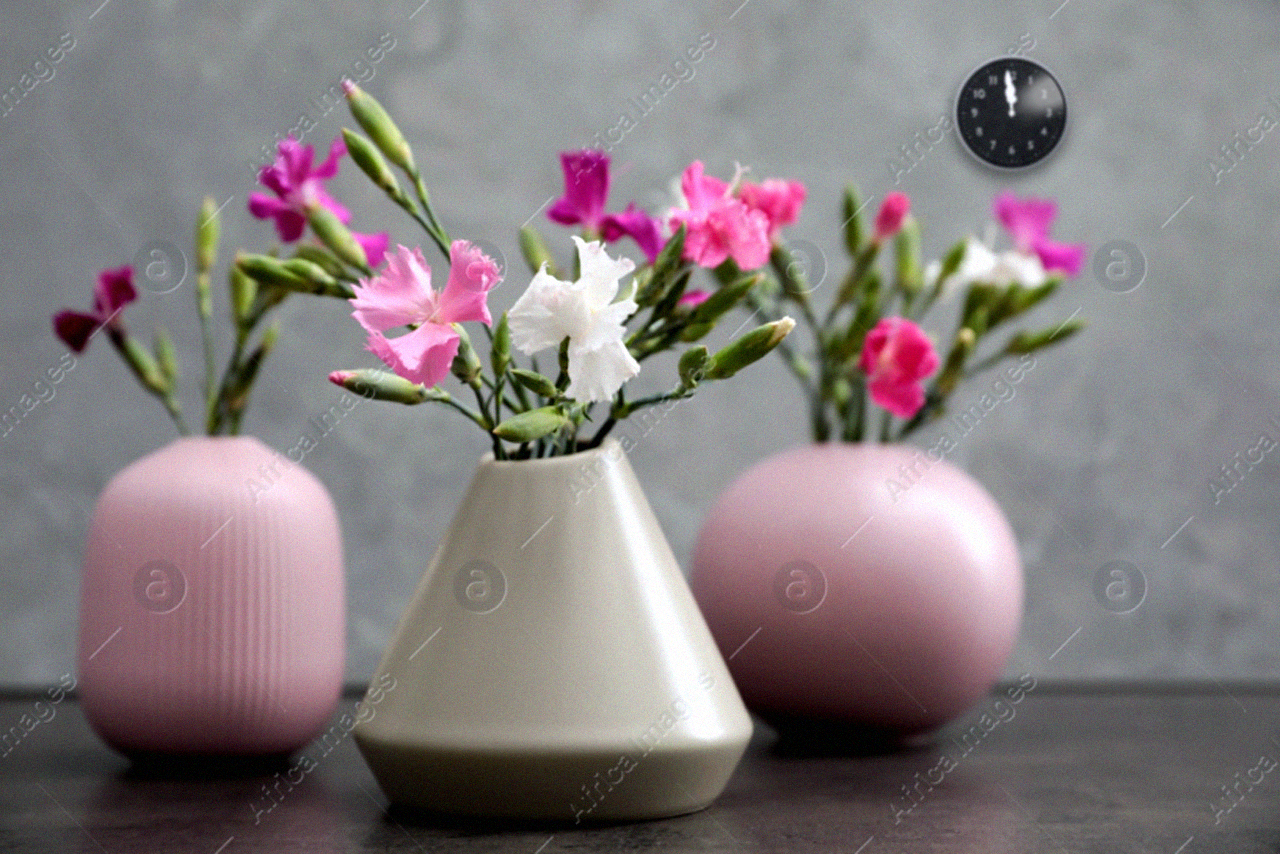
11:59
